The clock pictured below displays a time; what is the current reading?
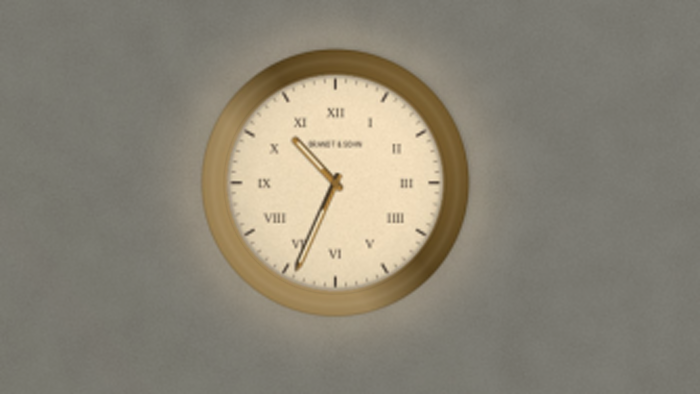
10:34
